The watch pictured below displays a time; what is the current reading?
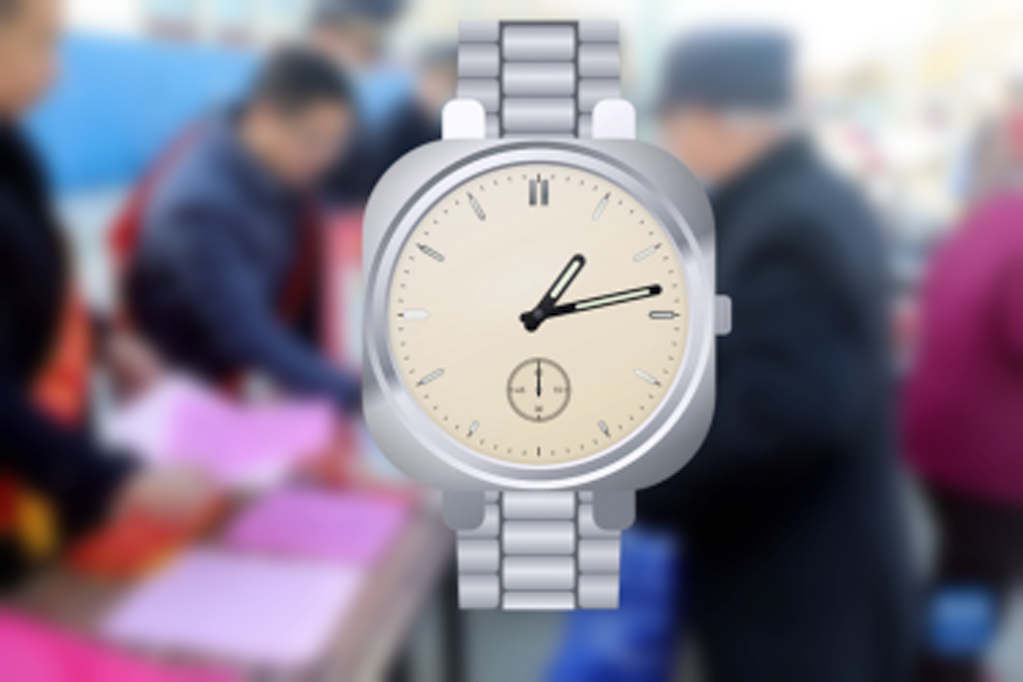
1:13
